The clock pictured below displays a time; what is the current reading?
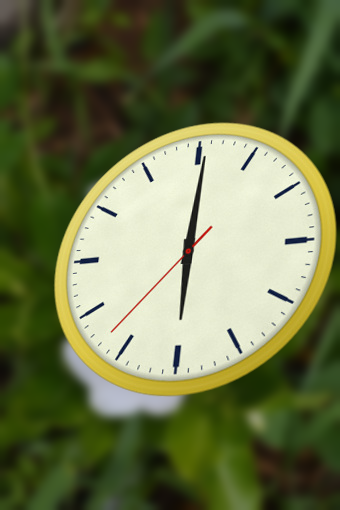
6:00:37
